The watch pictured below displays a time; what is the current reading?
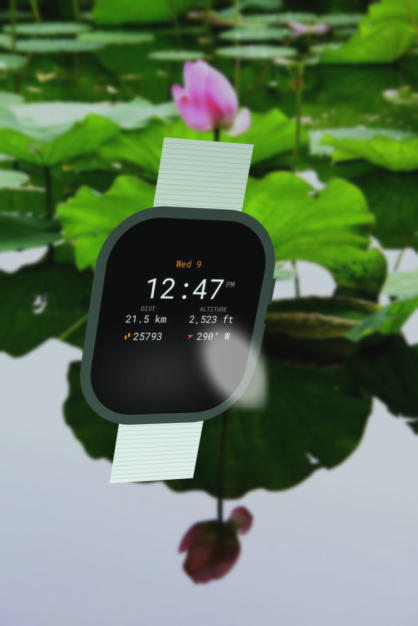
12:47
